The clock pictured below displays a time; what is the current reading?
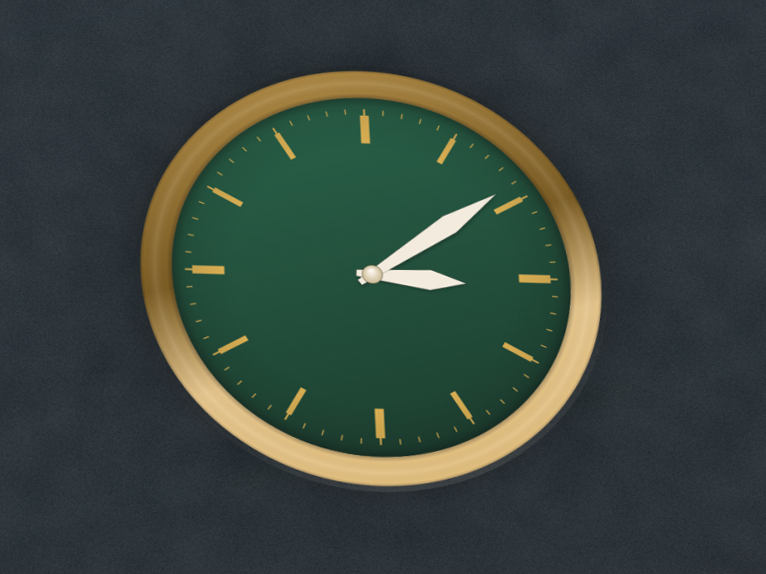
3:09
